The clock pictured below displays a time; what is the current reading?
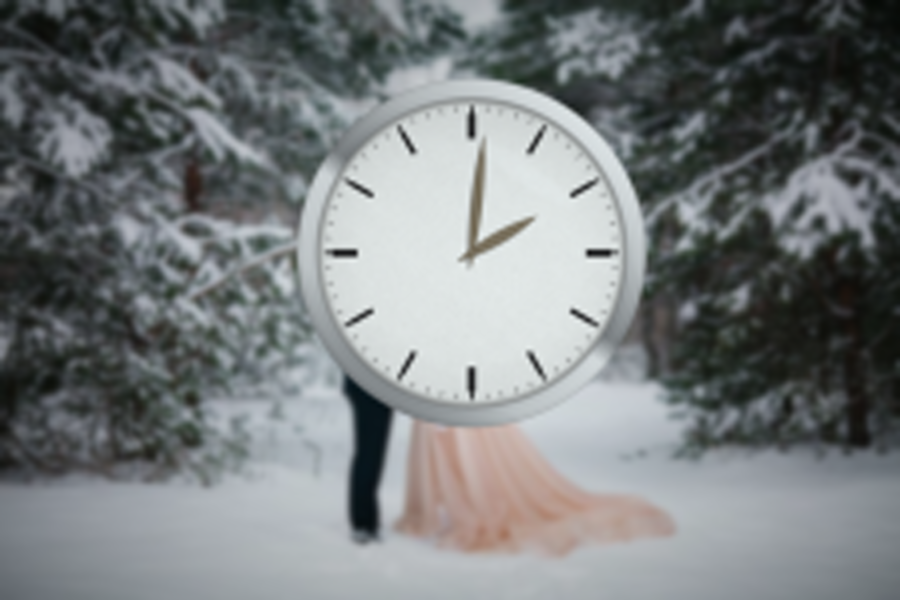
2:01
